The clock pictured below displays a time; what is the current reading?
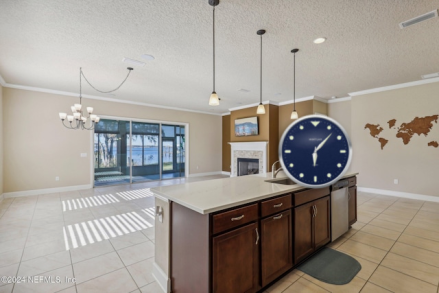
6:07
